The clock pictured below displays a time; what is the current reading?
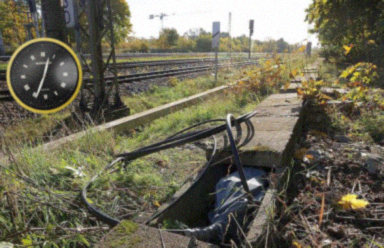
12:34
